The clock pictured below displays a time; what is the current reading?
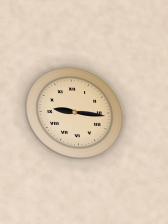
9:16
